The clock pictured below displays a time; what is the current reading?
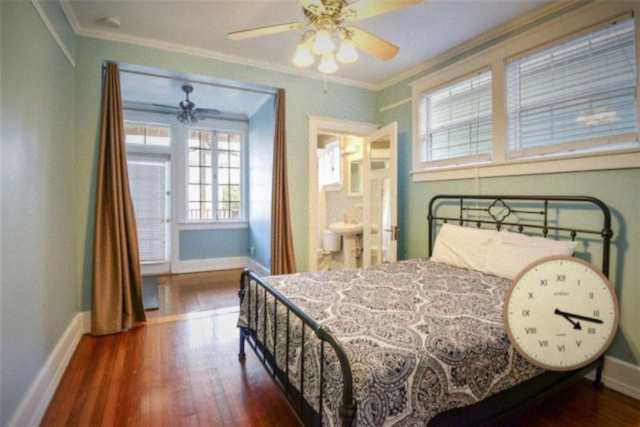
4:17
